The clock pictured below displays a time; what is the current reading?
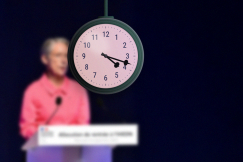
4:18
